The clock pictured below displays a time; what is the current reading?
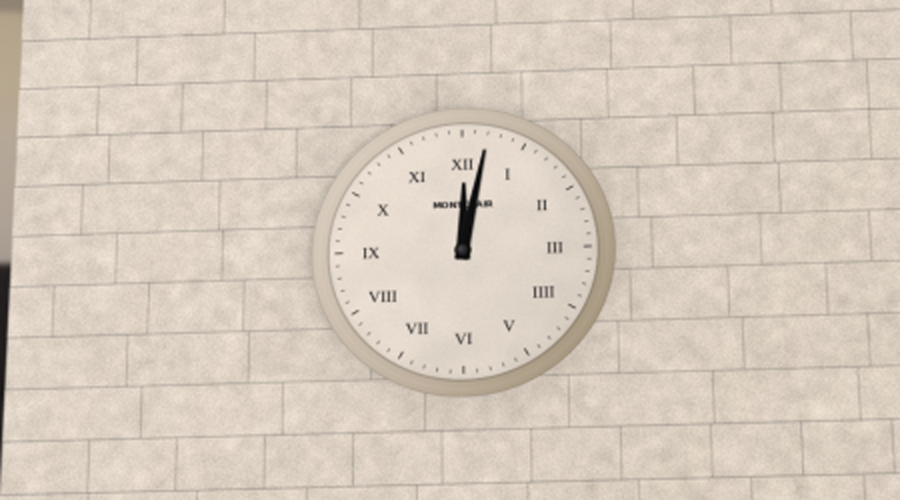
12:02
